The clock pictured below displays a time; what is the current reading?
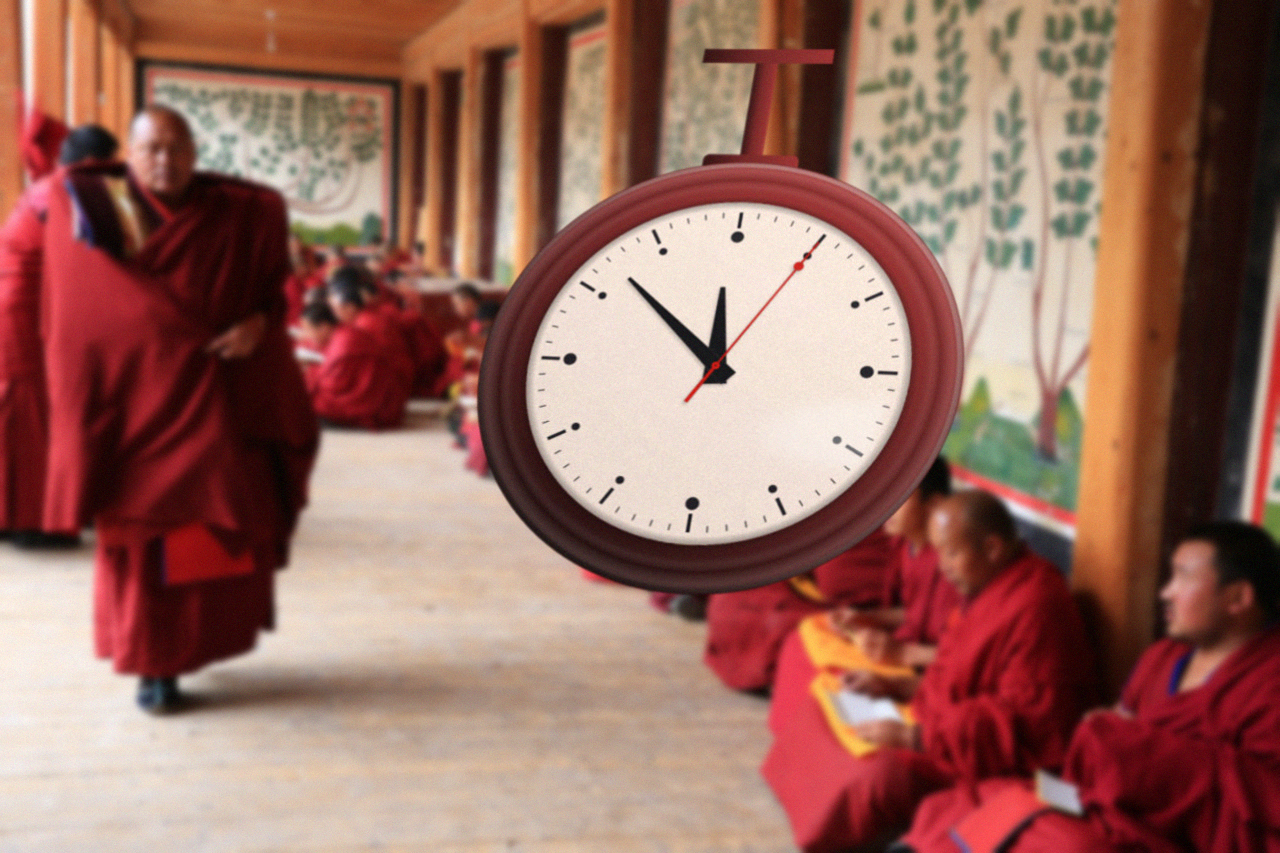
11:52:05
